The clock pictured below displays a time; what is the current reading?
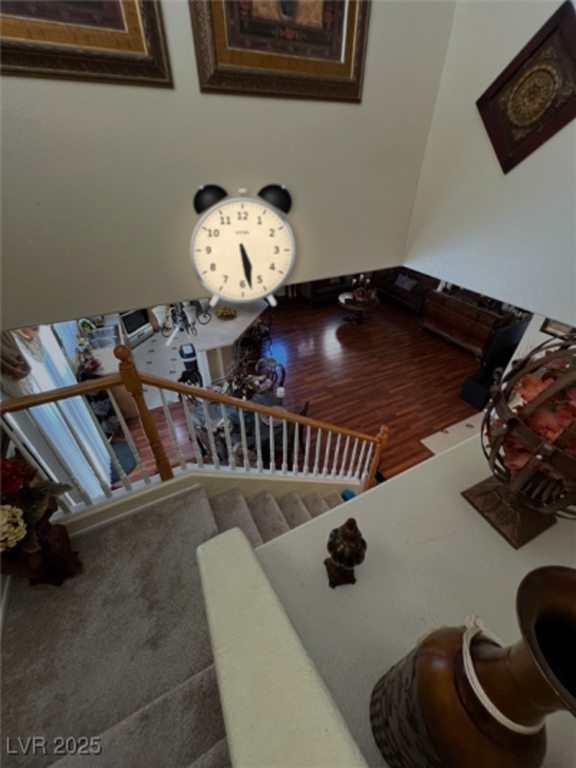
5:28
